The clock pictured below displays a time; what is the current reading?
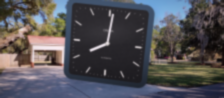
8:01
